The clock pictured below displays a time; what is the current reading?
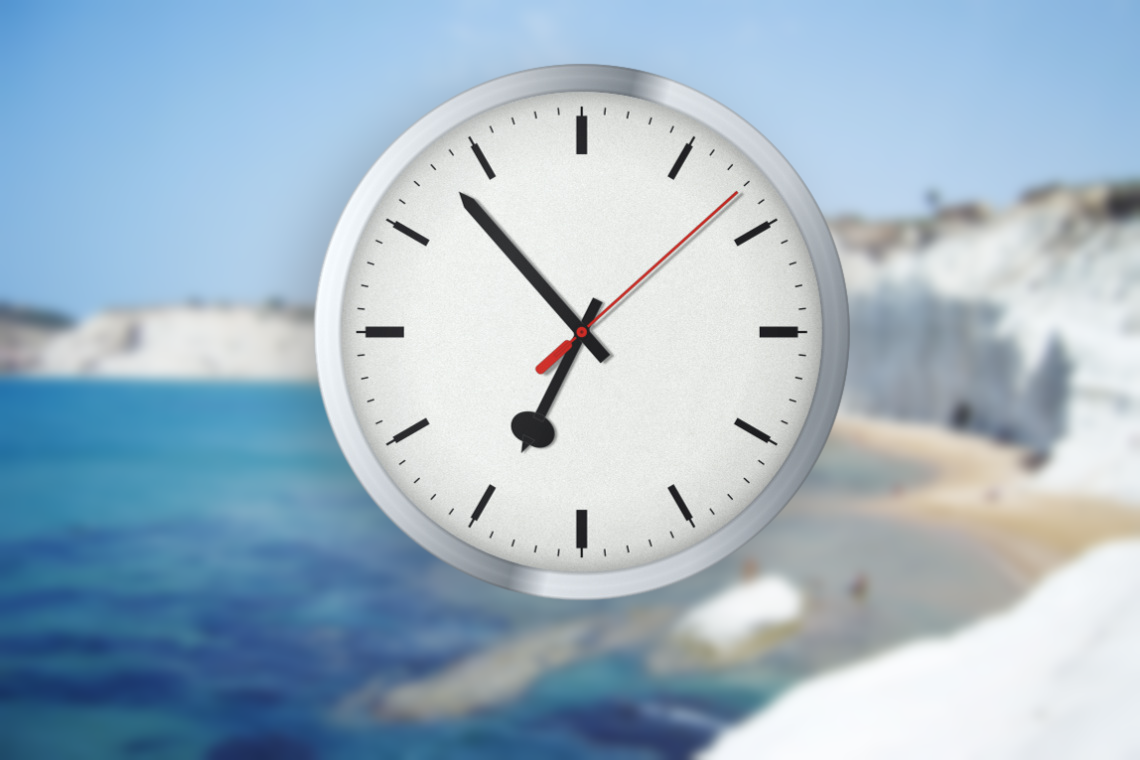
6:53:08
